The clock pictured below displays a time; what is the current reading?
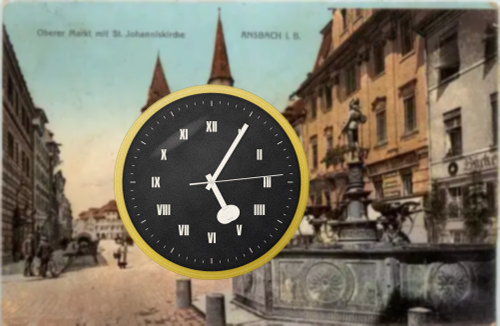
5:05:14
